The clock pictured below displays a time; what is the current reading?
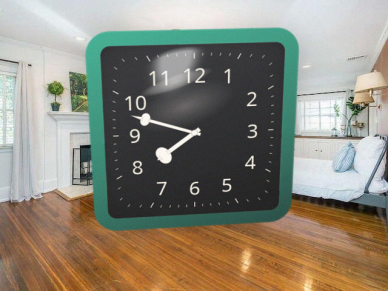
7:48
